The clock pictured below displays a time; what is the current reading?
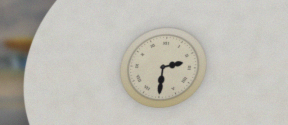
2:30
